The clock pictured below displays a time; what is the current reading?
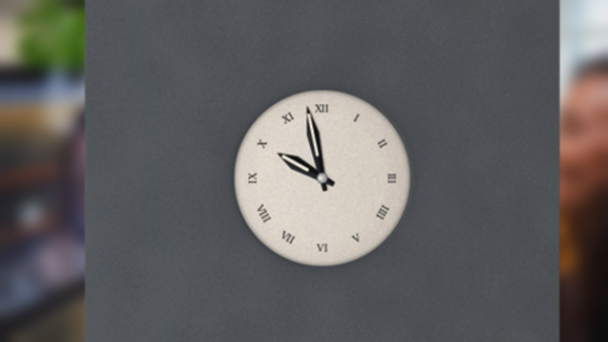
9:58
